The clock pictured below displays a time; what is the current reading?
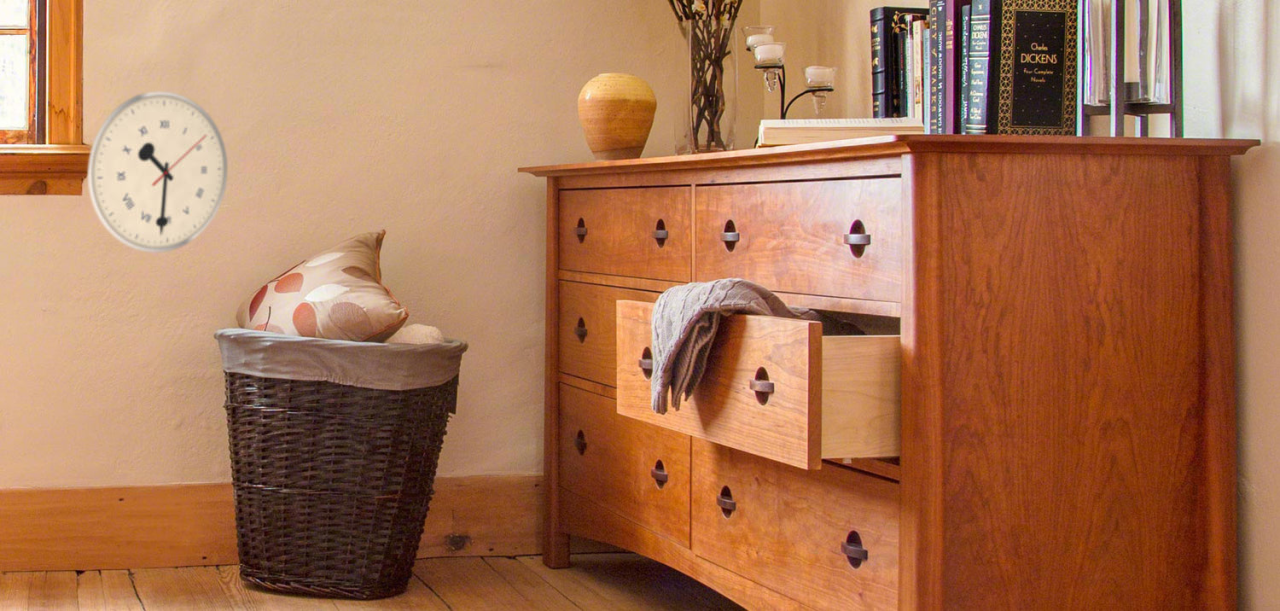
10:31:09
